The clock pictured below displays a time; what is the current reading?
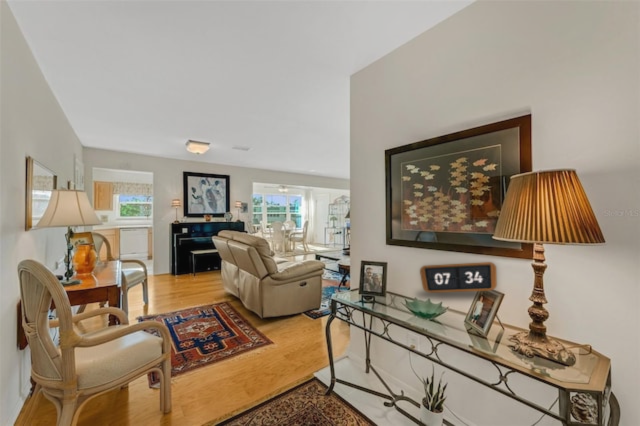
7:34
